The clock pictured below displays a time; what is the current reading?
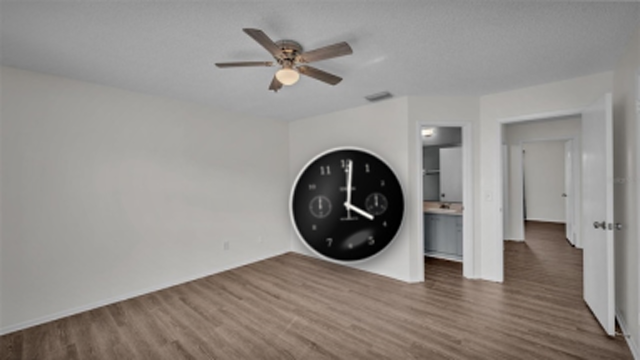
4:01
